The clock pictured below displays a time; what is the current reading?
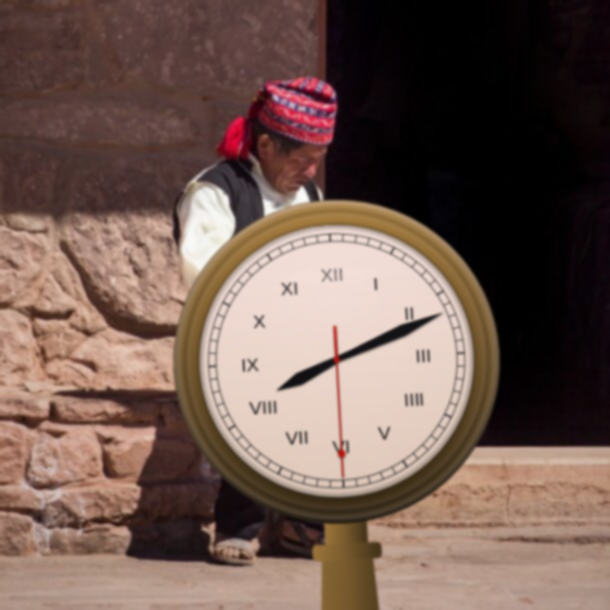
8:11:30
